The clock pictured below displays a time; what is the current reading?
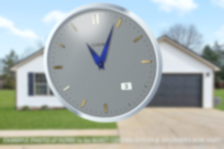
11:04
